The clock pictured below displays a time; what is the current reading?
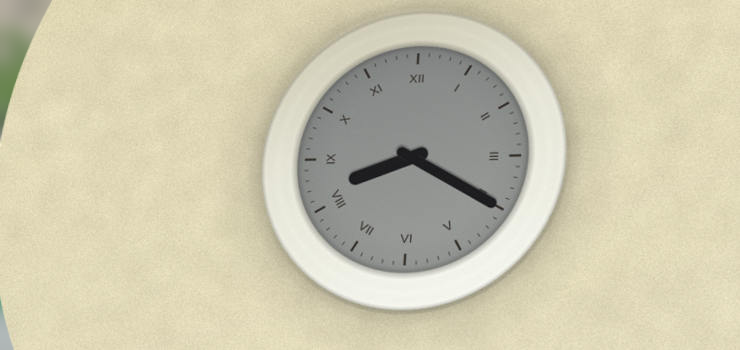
8:20
